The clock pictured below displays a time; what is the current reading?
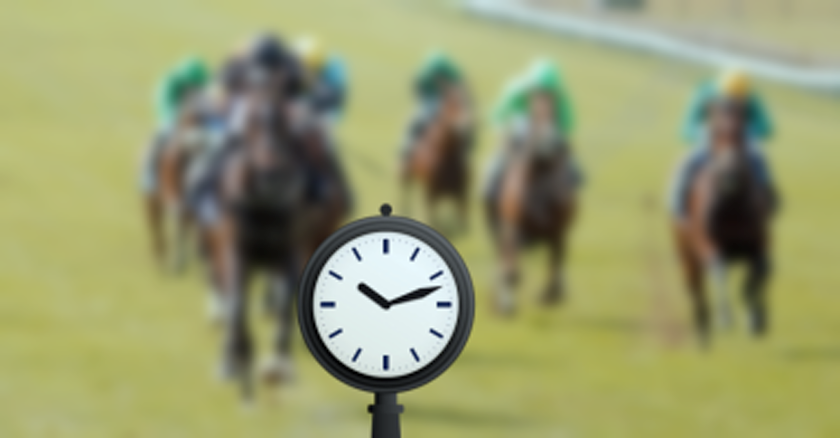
10:12
